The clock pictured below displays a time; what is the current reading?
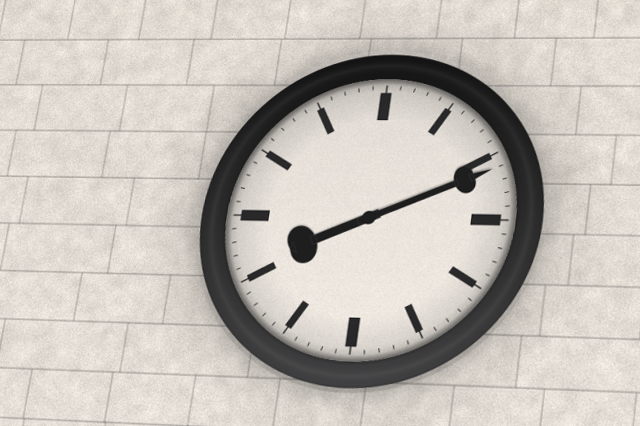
8:11
